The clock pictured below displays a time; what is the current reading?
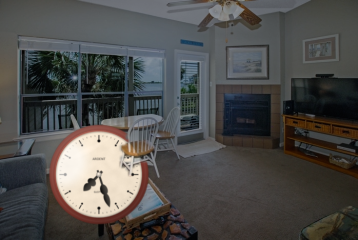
7:27
